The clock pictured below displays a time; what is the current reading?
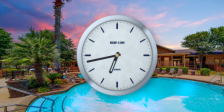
6:43
